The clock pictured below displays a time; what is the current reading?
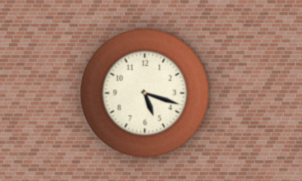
5:18
